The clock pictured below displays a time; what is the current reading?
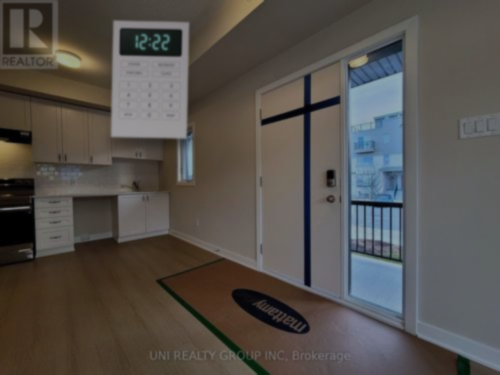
12:22
